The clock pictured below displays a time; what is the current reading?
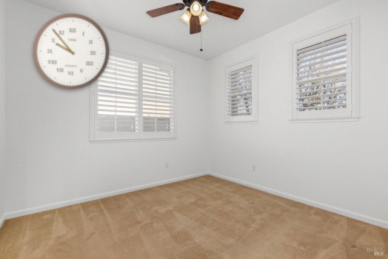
9:53
